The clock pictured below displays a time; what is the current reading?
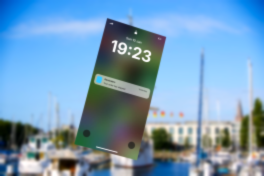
19:23
